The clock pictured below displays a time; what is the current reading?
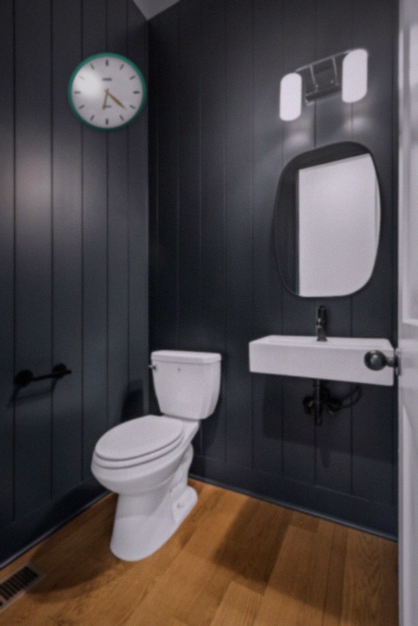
6:22
